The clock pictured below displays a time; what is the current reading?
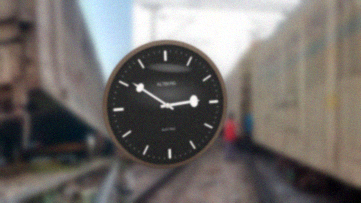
2:51
